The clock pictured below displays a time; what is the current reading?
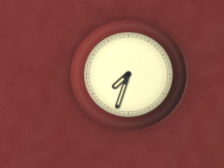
7:33
